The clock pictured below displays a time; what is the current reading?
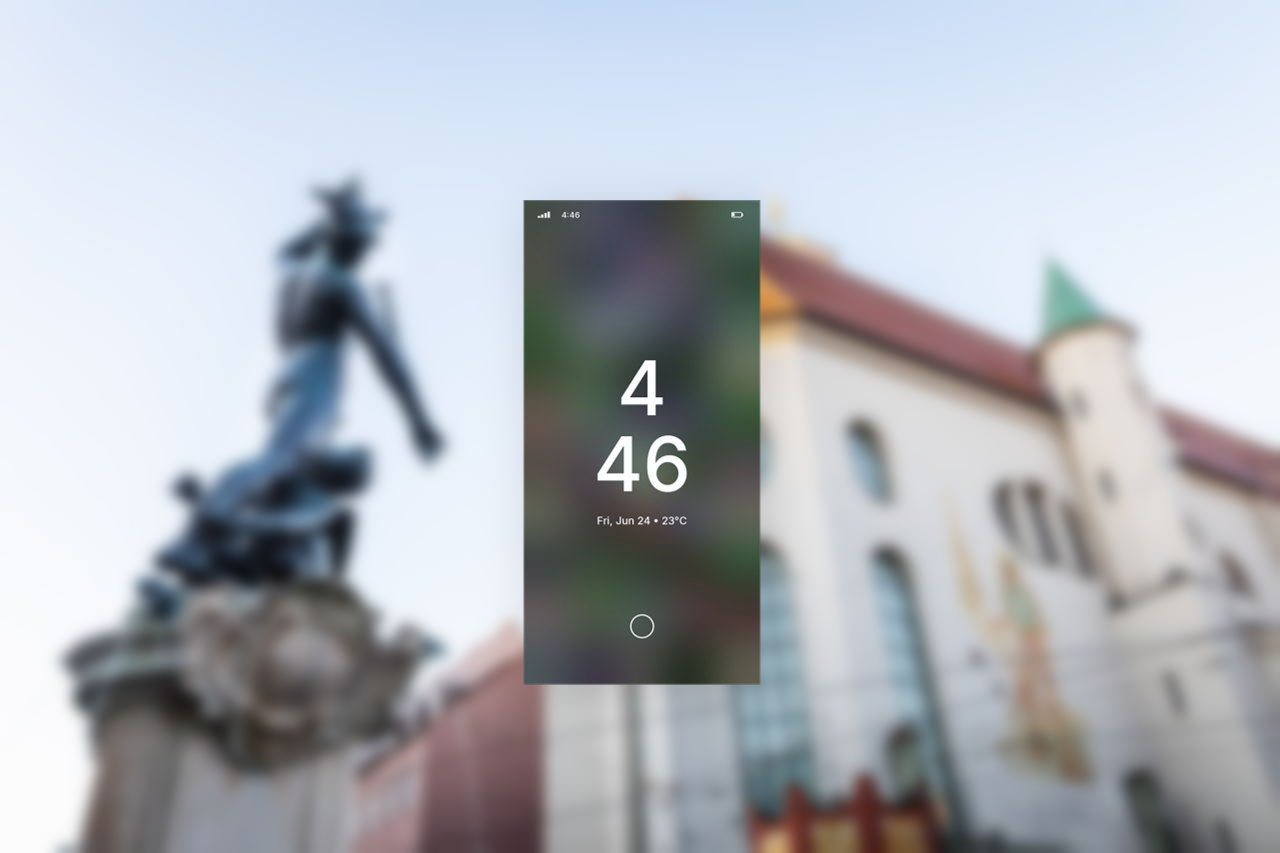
4:46
